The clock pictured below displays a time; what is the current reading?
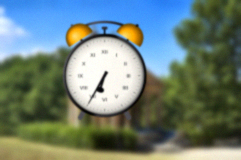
6:35
